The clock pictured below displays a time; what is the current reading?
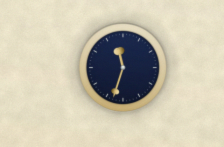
11:33
